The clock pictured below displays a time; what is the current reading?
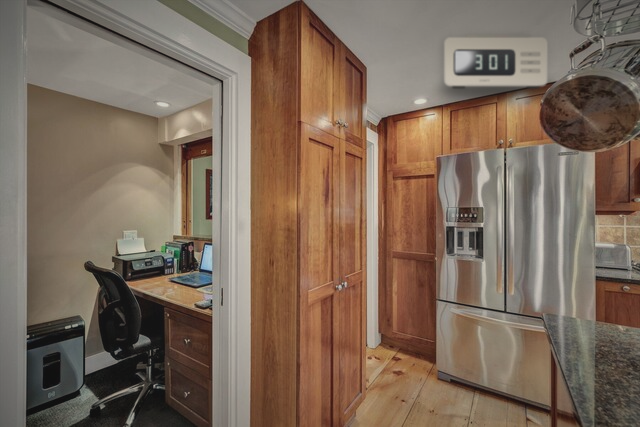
3:01
